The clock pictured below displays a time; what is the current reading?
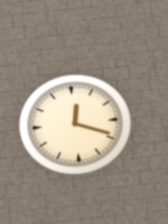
12:19
